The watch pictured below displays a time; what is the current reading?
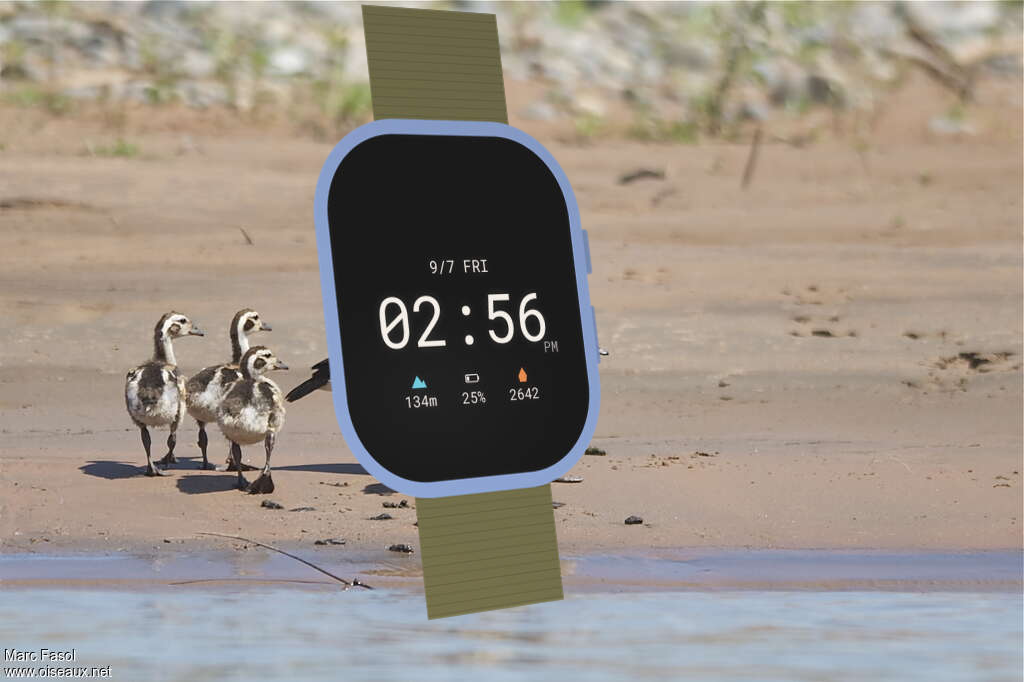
2:56
